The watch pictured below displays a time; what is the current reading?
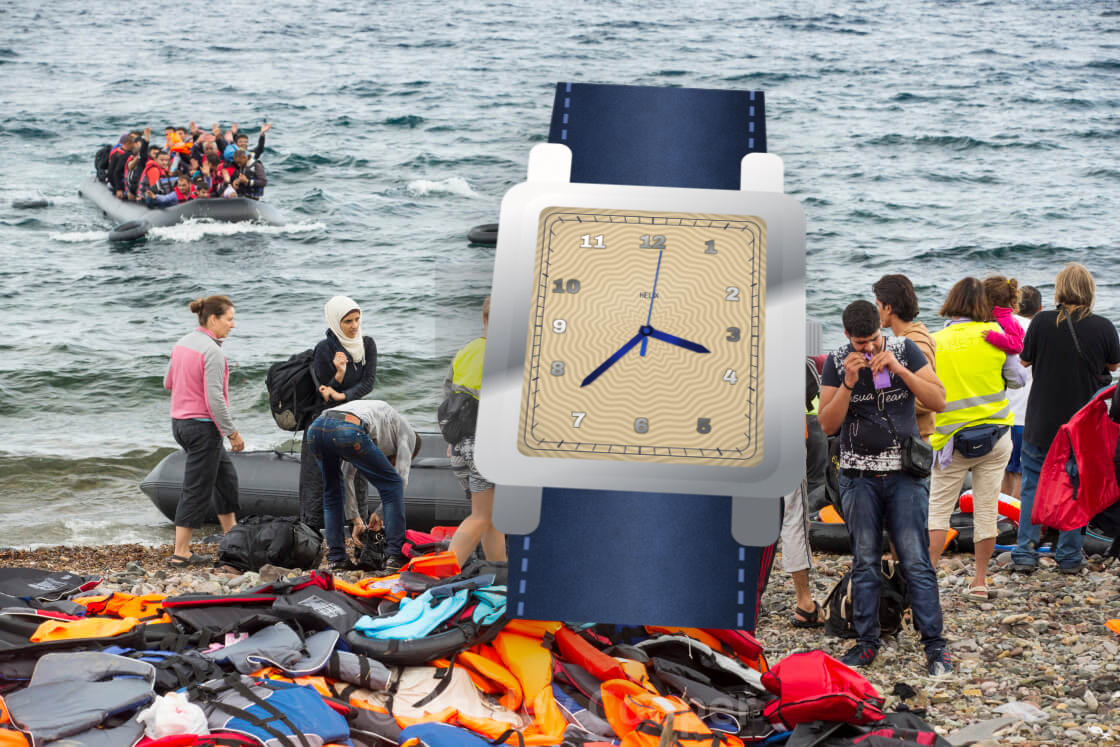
3:37:01
